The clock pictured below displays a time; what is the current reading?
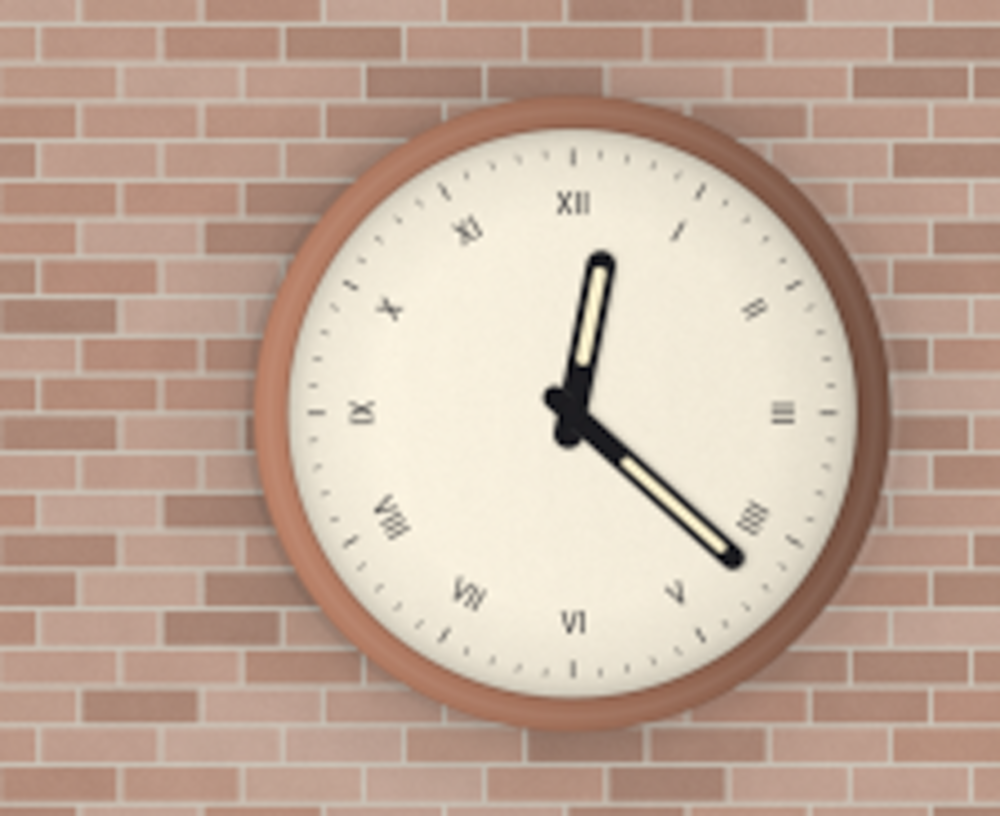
12:22
